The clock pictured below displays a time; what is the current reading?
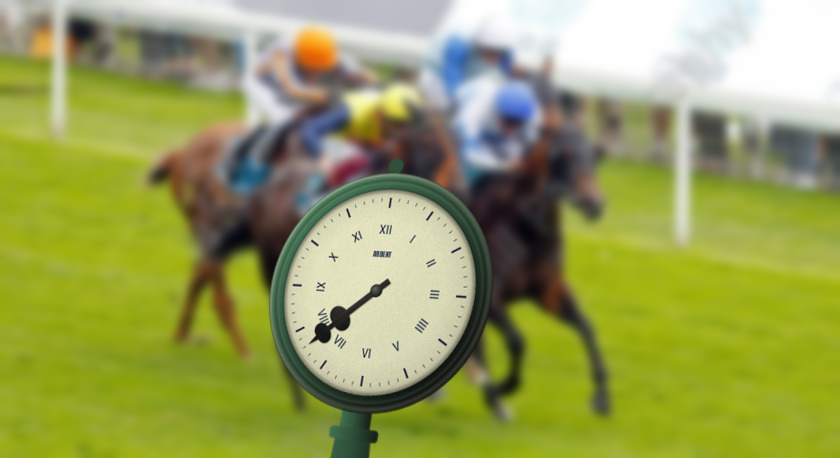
7:38
